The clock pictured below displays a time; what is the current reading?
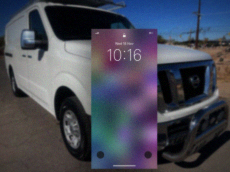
10:16
